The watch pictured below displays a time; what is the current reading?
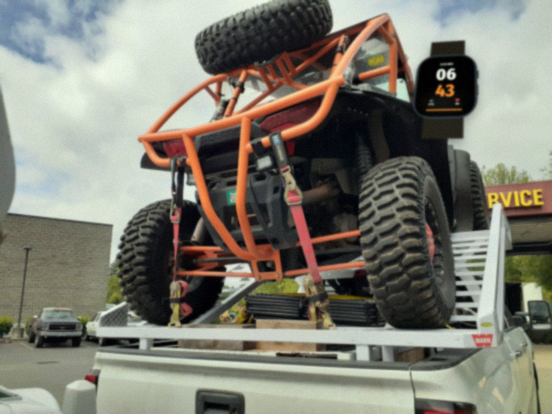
6:43
